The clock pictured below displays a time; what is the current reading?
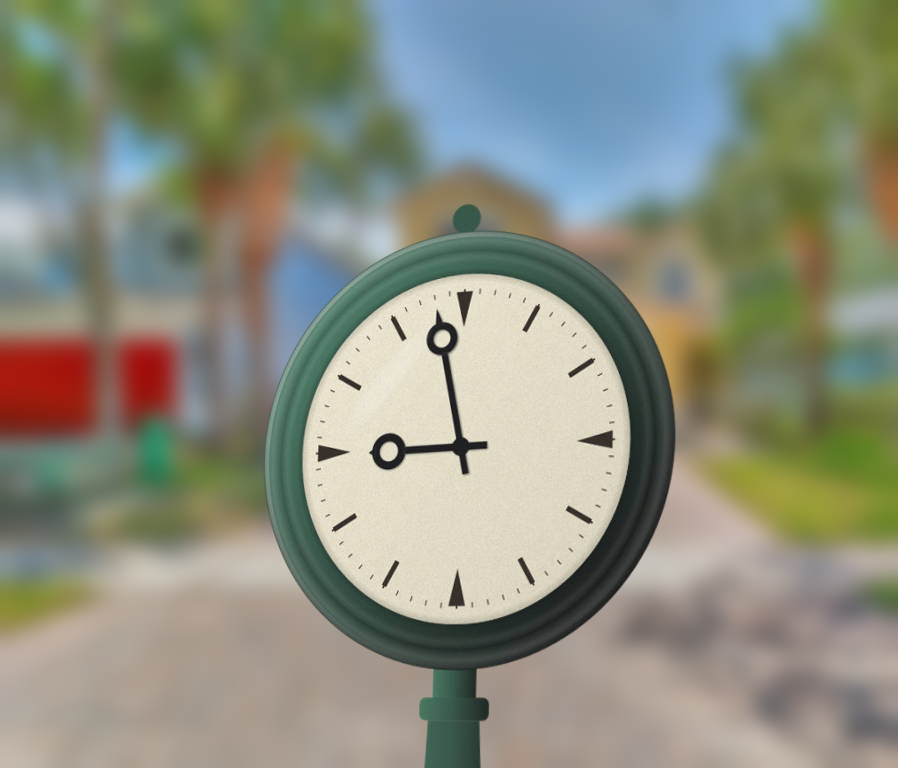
8:58
